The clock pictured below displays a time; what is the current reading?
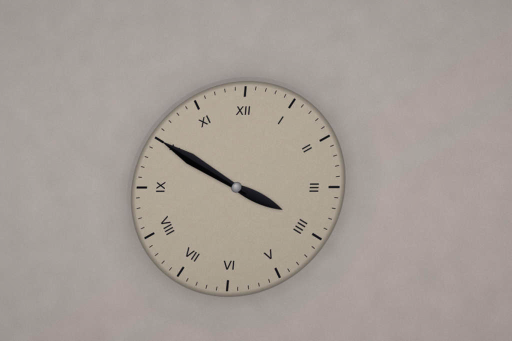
3:50
